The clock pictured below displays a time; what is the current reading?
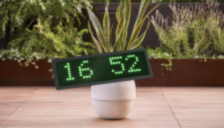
16:52
